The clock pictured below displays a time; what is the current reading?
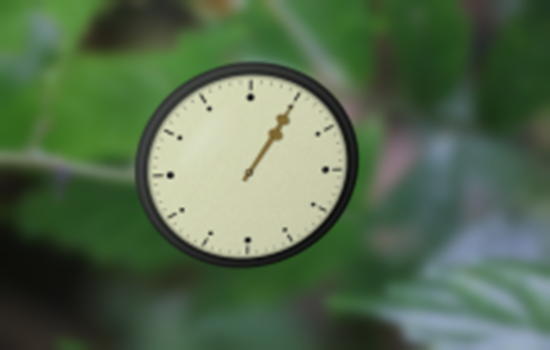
1:05
